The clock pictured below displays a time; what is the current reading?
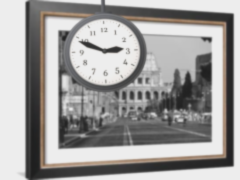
2:49
